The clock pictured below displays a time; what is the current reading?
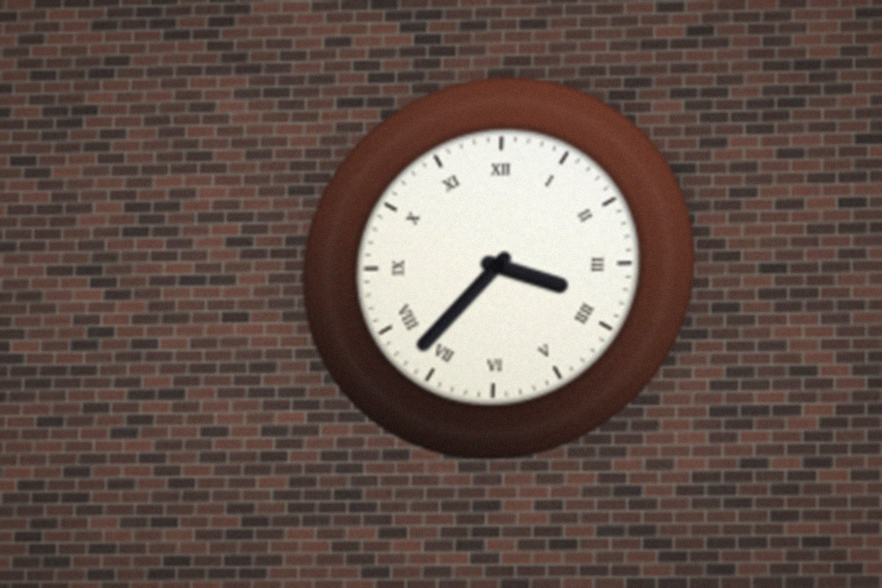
3:37
